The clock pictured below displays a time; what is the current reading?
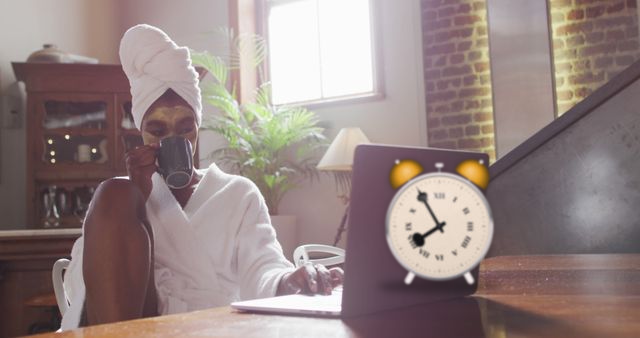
7:55
